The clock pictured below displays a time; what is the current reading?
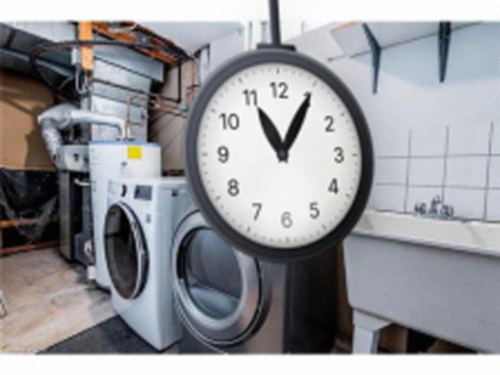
11:05
